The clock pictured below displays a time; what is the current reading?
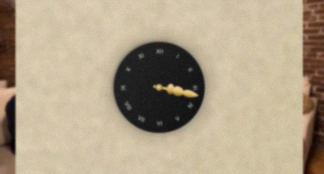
3:17
